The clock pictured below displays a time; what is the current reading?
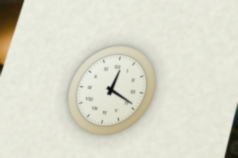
12:19
